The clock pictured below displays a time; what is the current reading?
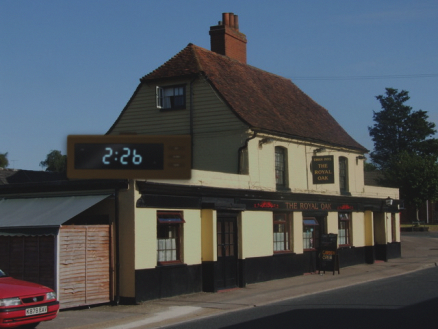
2:26
